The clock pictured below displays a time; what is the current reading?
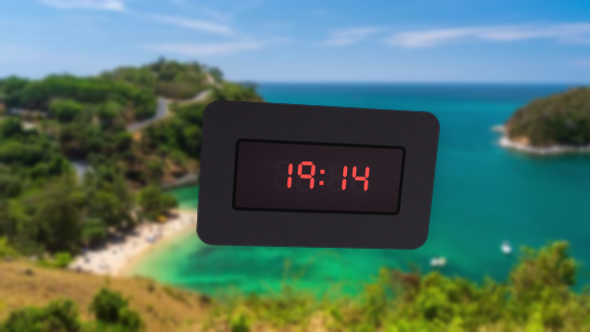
19:14
